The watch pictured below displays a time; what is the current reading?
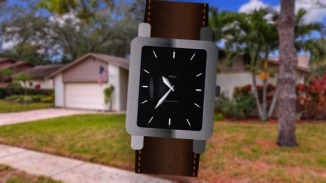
10:36
